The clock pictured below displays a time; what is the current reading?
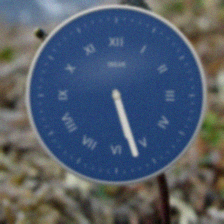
5:27
